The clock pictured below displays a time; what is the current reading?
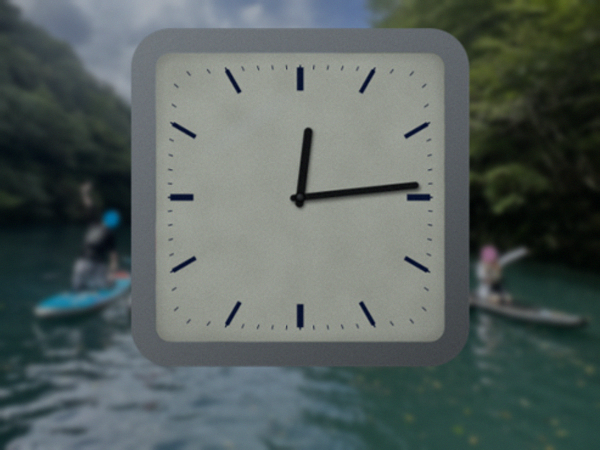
12:14
